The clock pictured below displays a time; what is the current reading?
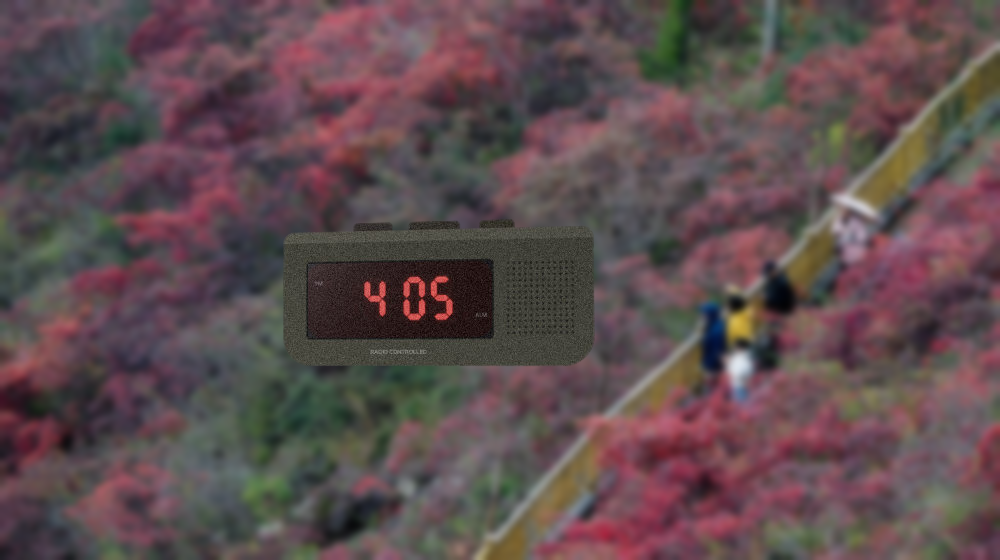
4:05
